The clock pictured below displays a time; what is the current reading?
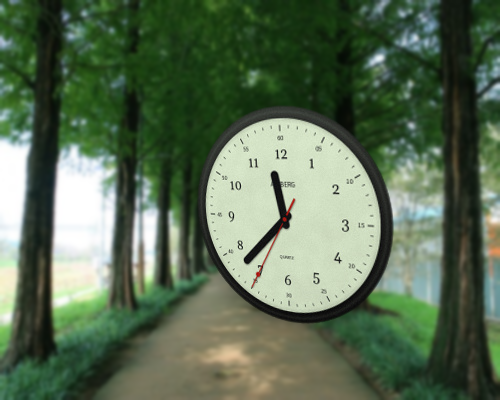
11:37:35
